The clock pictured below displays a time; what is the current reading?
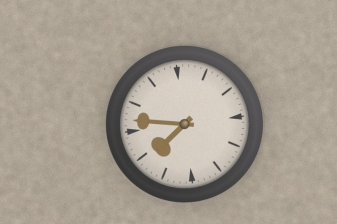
7:47
